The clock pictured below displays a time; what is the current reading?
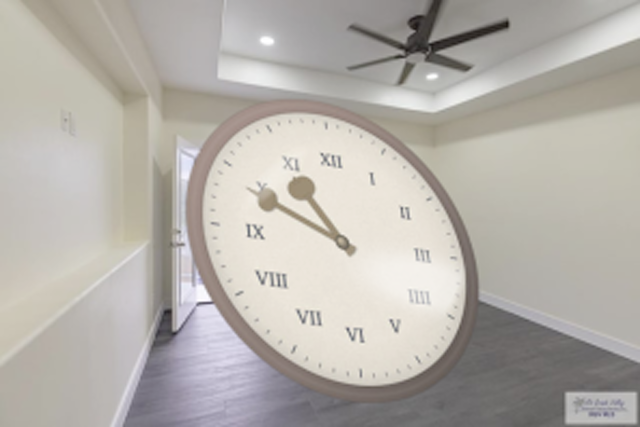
10:49
